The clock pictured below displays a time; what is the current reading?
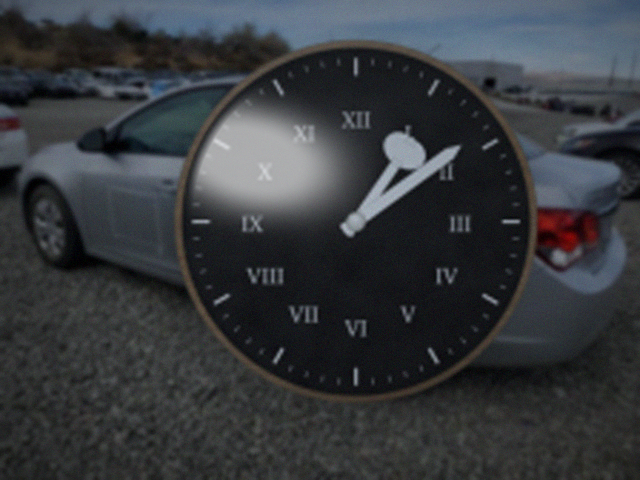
1:09
